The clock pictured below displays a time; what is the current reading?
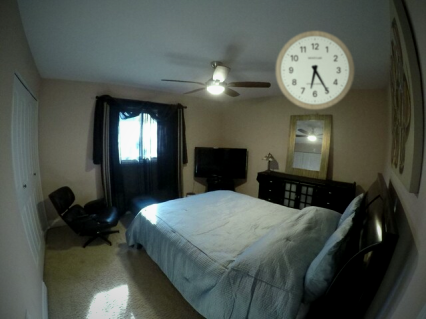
6:25
